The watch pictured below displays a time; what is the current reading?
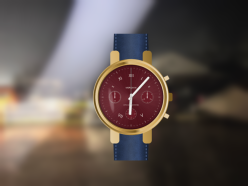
6:07
